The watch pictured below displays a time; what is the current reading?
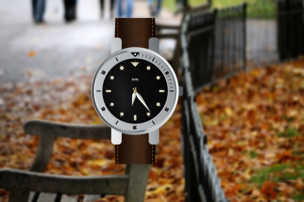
6:24
